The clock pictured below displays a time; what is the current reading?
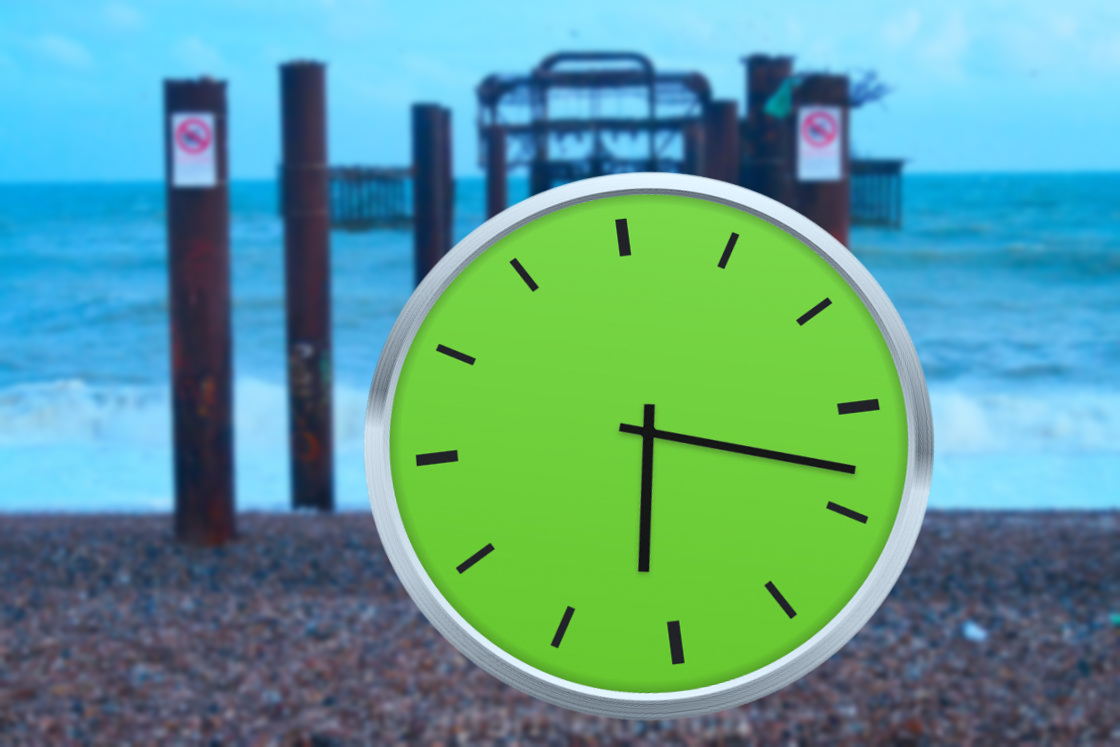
6:18
